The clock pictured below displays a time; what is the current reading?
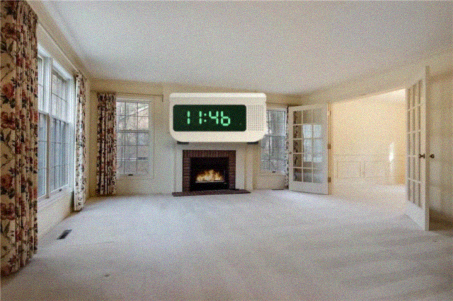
11:46
